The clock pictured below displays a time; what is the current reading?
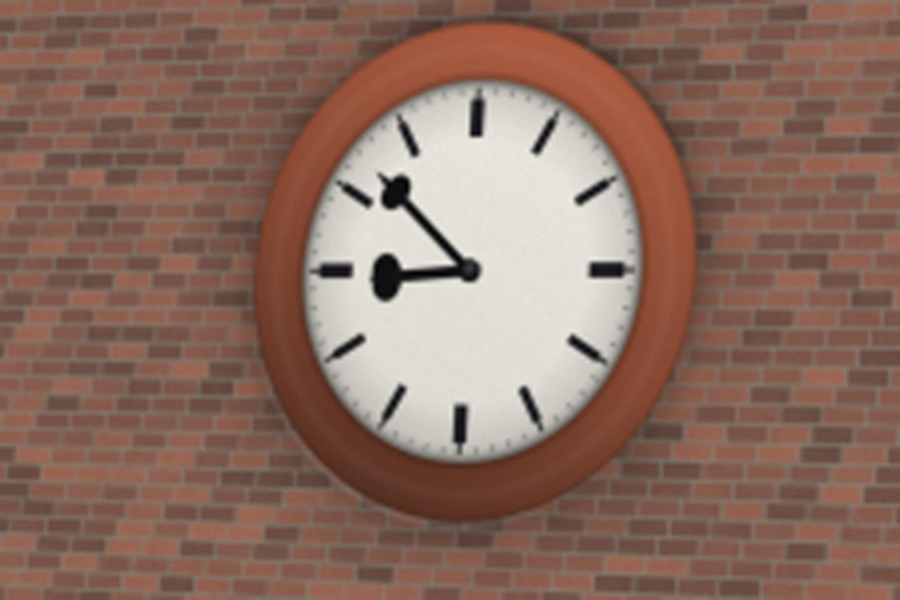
8:52
